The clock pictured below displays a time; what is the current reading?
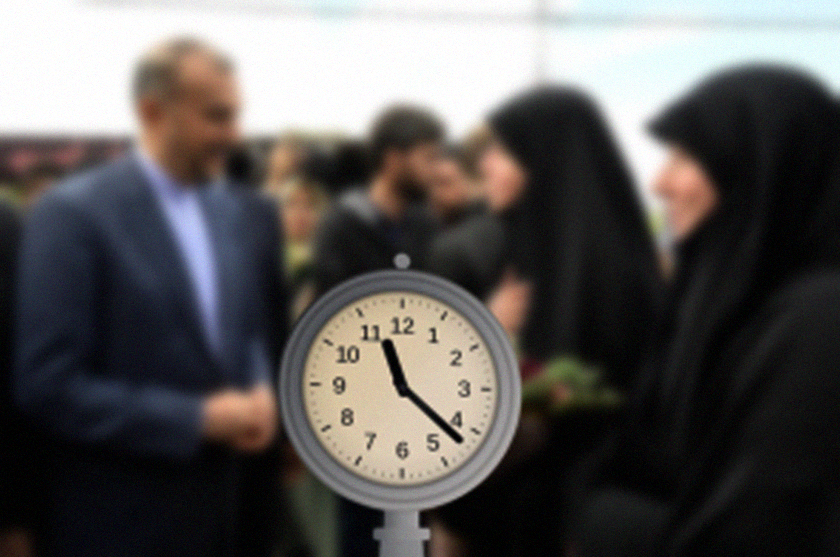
11:22
